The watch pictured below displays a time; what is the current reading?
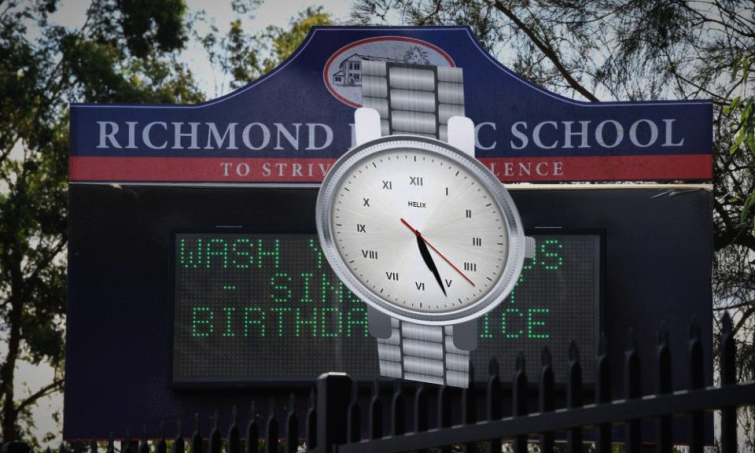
5:26:22
